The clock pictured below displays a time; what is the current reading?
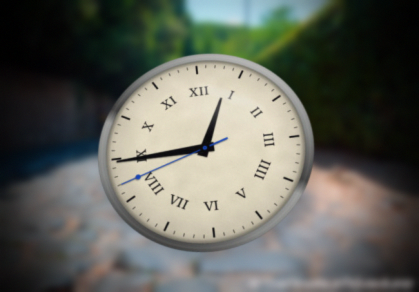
12:44:42
